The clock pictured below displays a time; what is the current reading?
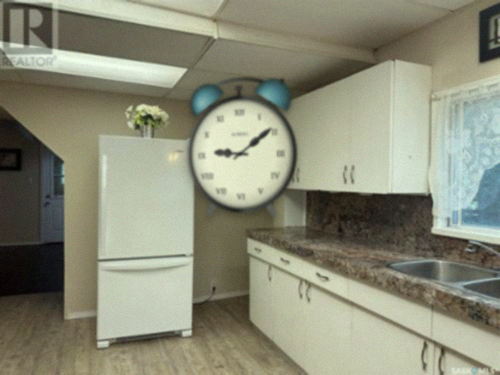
9:09
